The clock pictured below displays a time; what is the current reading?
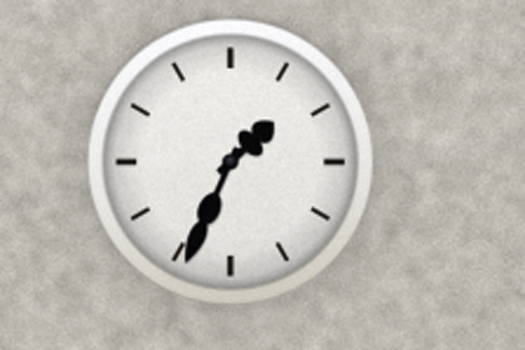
1:34
